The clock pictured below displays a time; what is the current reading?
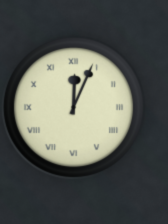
12:04
